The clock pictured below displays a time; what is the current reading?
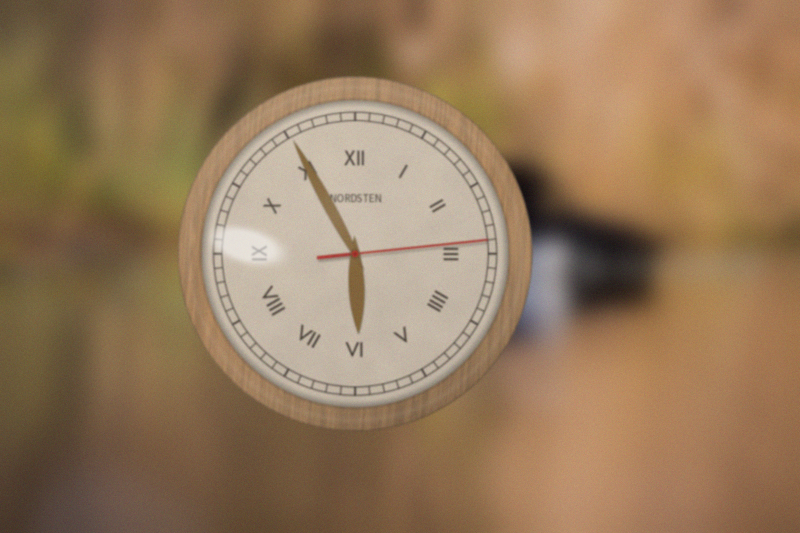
5:55:14
